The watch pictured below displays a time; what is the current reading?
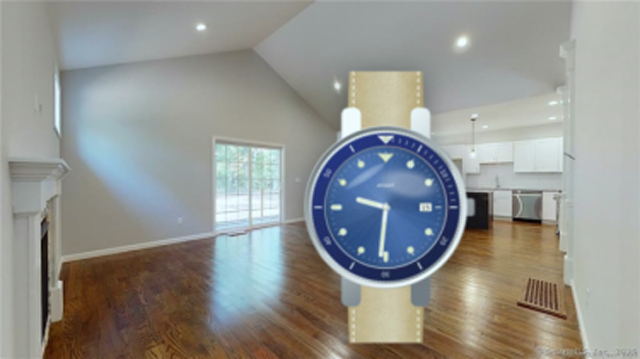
9:31
